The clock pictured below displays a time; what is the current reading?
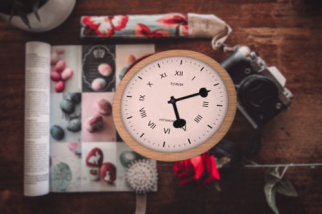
5:11
